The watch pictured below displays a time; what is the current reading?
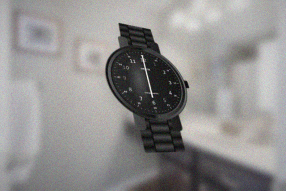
6:00
